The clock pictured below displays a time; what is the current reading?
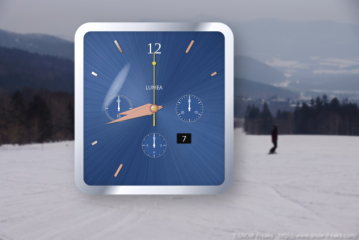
8:42
